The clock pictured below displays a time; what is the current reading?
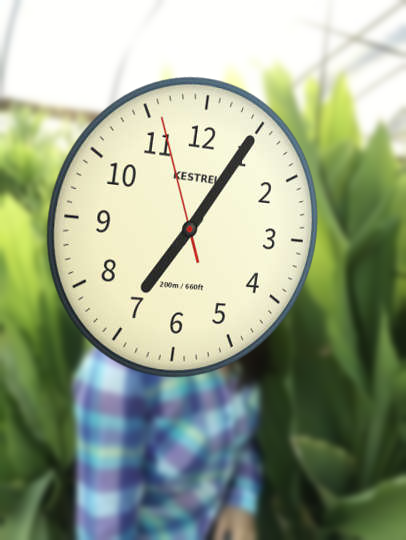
7:04:56
